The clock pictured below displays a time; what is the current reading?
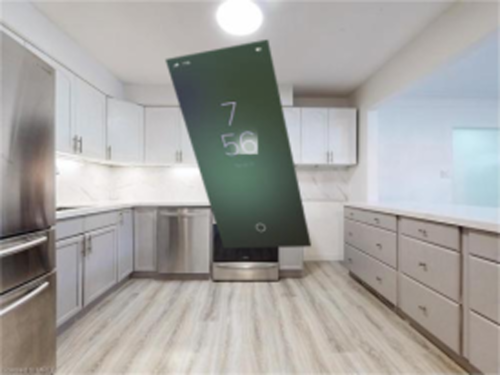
7:56
